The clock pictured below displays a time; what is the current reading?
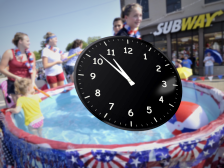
10:52
